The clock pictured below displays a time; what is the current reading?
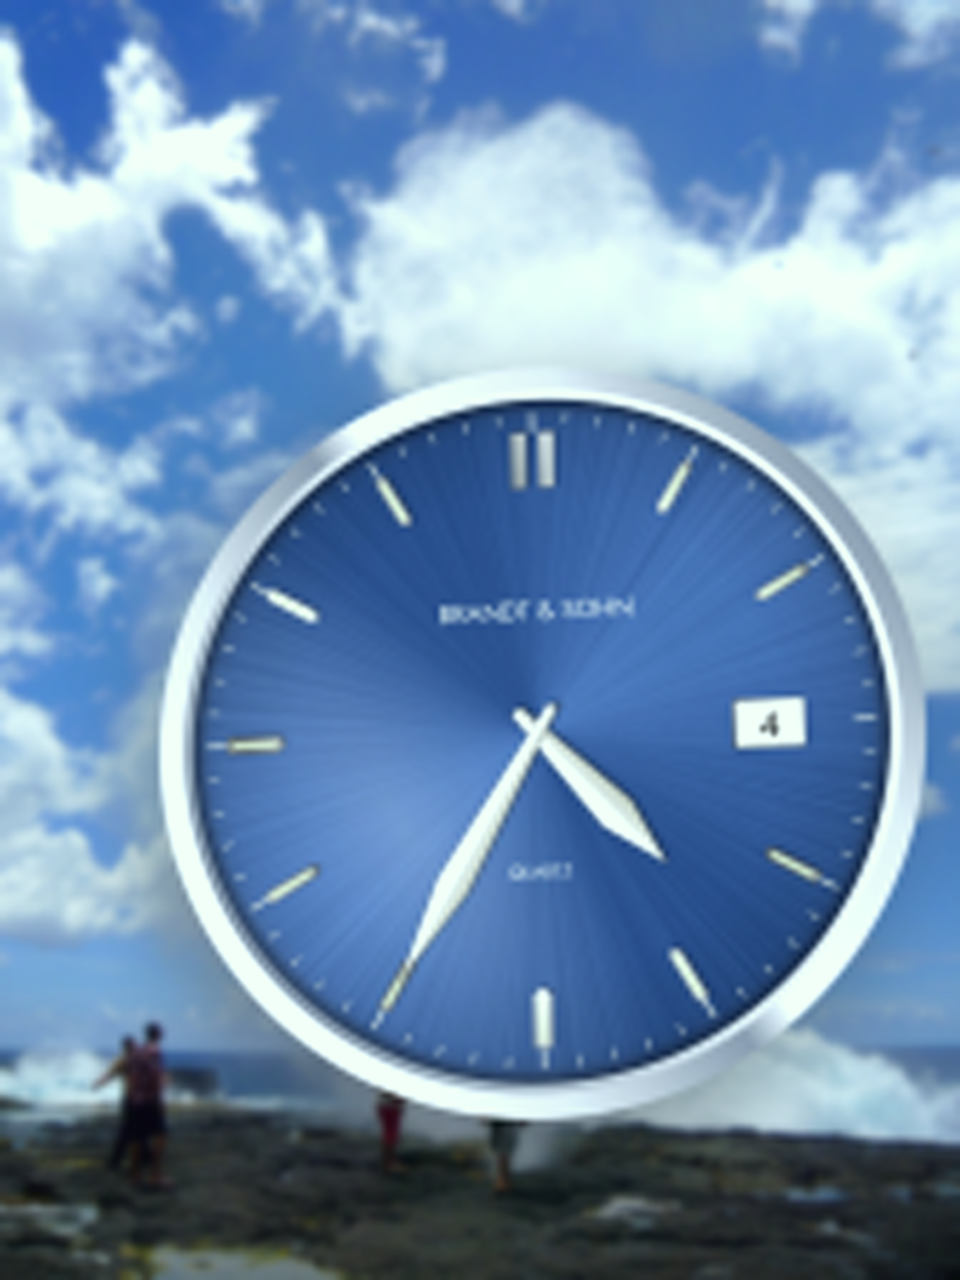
4:35
